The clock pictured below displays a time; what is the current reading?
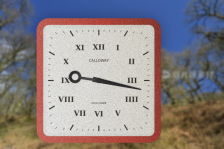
9:17
